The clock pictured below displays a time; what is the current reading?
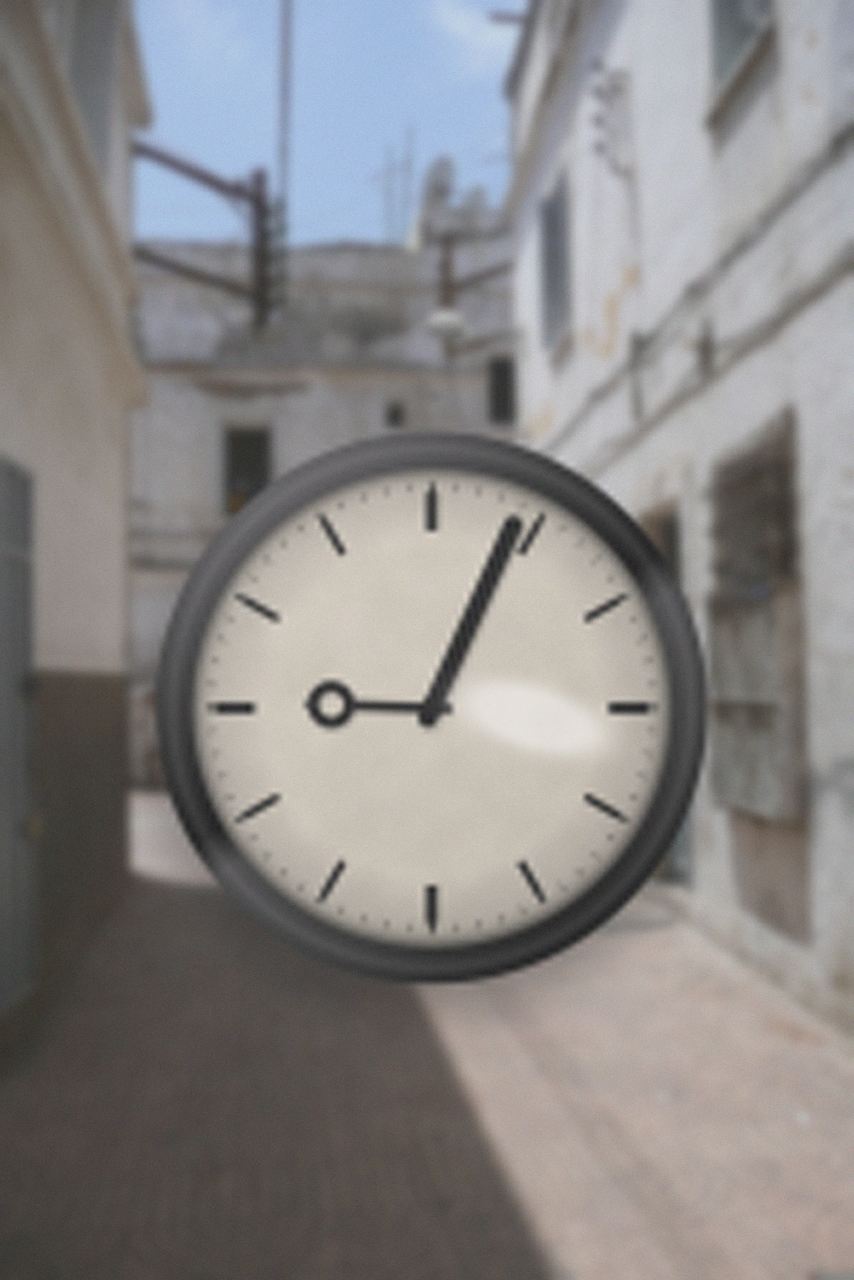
9:04
